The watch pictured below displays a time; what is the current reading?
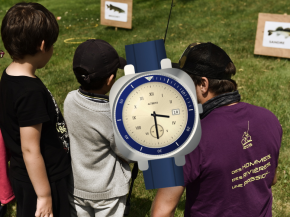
3:30
